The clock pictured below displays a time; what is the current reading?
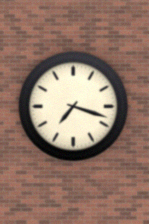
7:18
